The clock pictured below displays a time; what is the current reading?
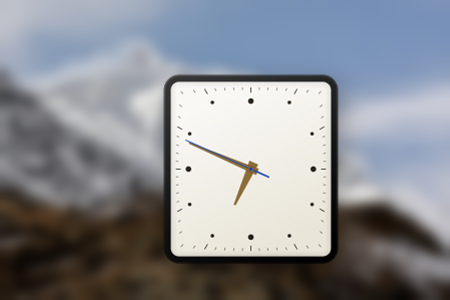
6:48:49
